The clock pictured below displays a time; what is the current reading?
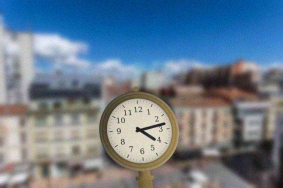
4:13
